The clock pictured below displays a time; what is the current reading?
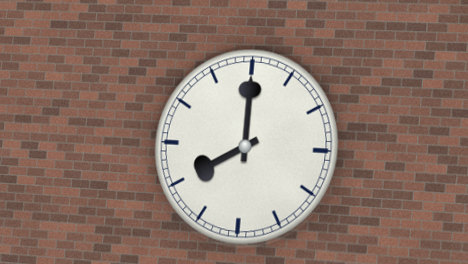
8:00
